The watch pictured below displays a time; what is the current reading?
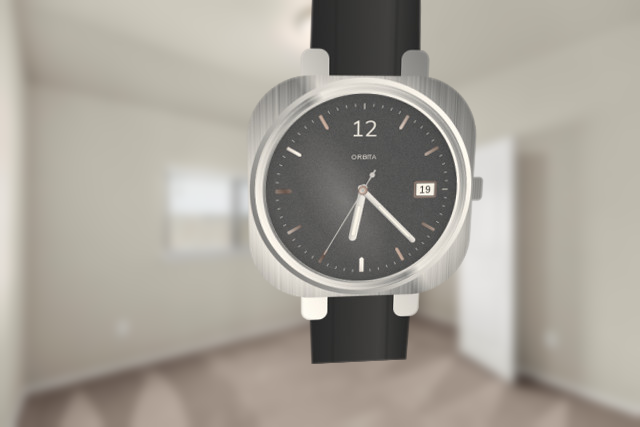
6:22:35
